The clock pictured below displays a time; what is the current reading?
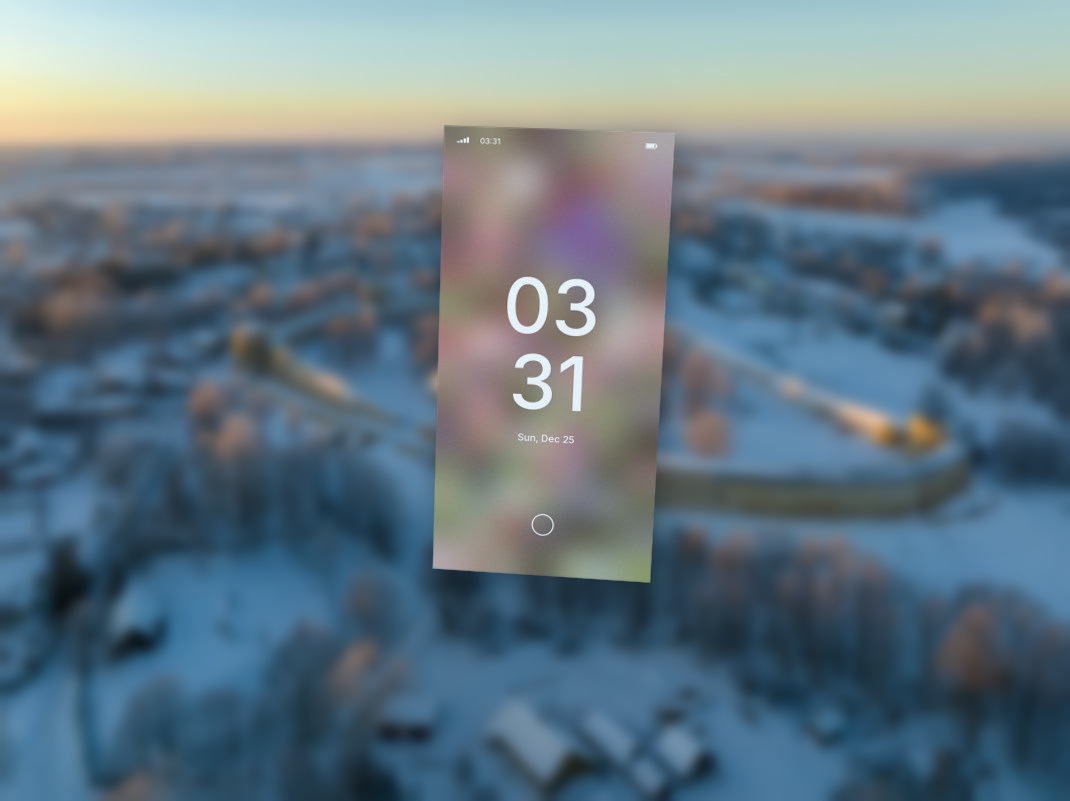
3:31
